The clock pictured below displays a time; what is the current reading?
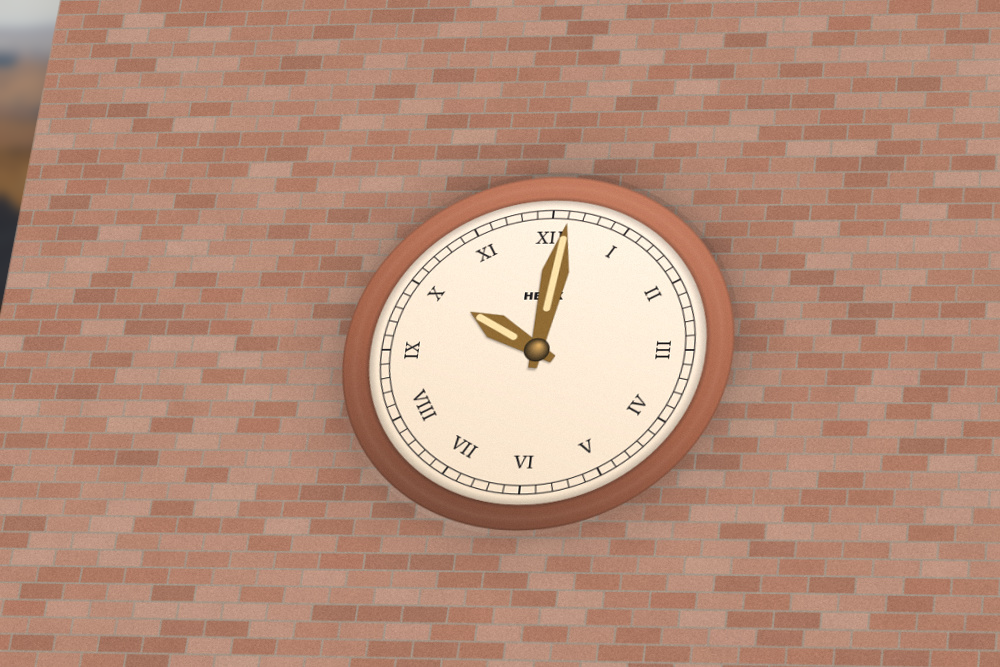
10:01
